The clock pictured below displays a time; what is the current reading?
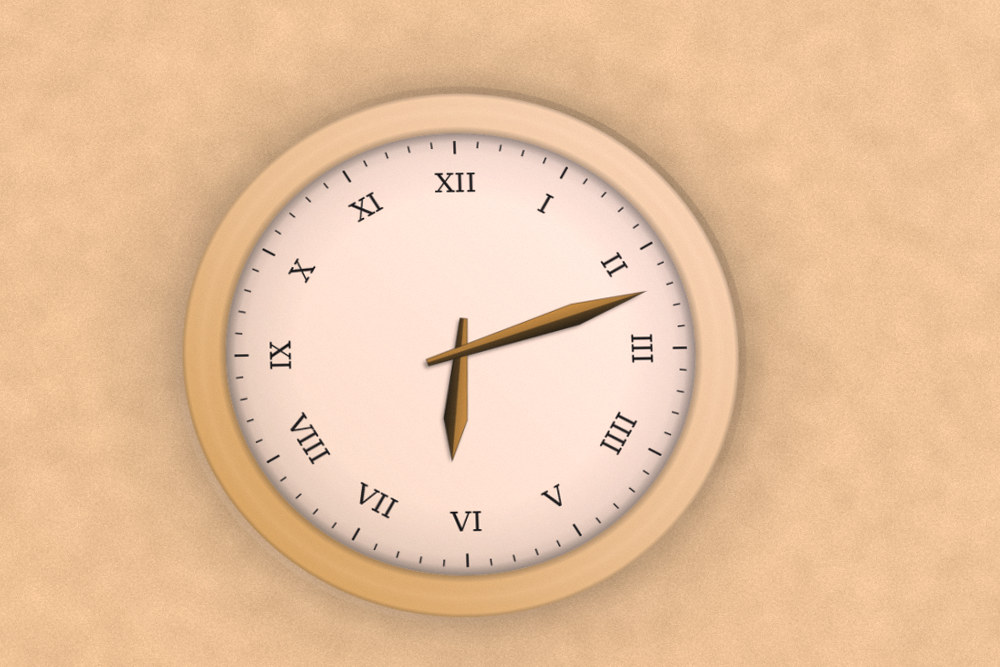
6:12
